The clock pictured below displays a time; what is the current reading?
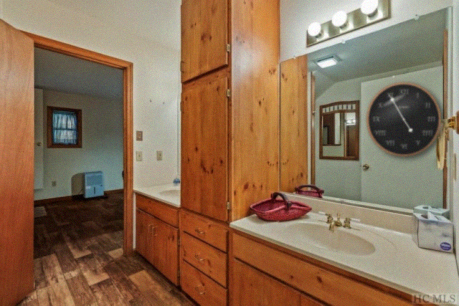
4:55
